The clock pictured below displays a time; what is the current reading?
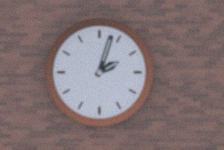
2:03
